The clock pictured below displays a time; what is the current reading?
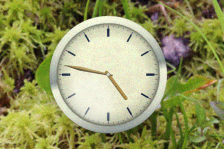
4:47
